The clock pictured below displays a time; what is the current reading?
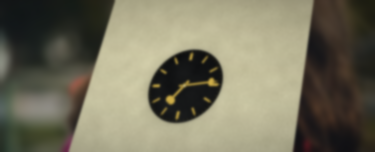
7:14
